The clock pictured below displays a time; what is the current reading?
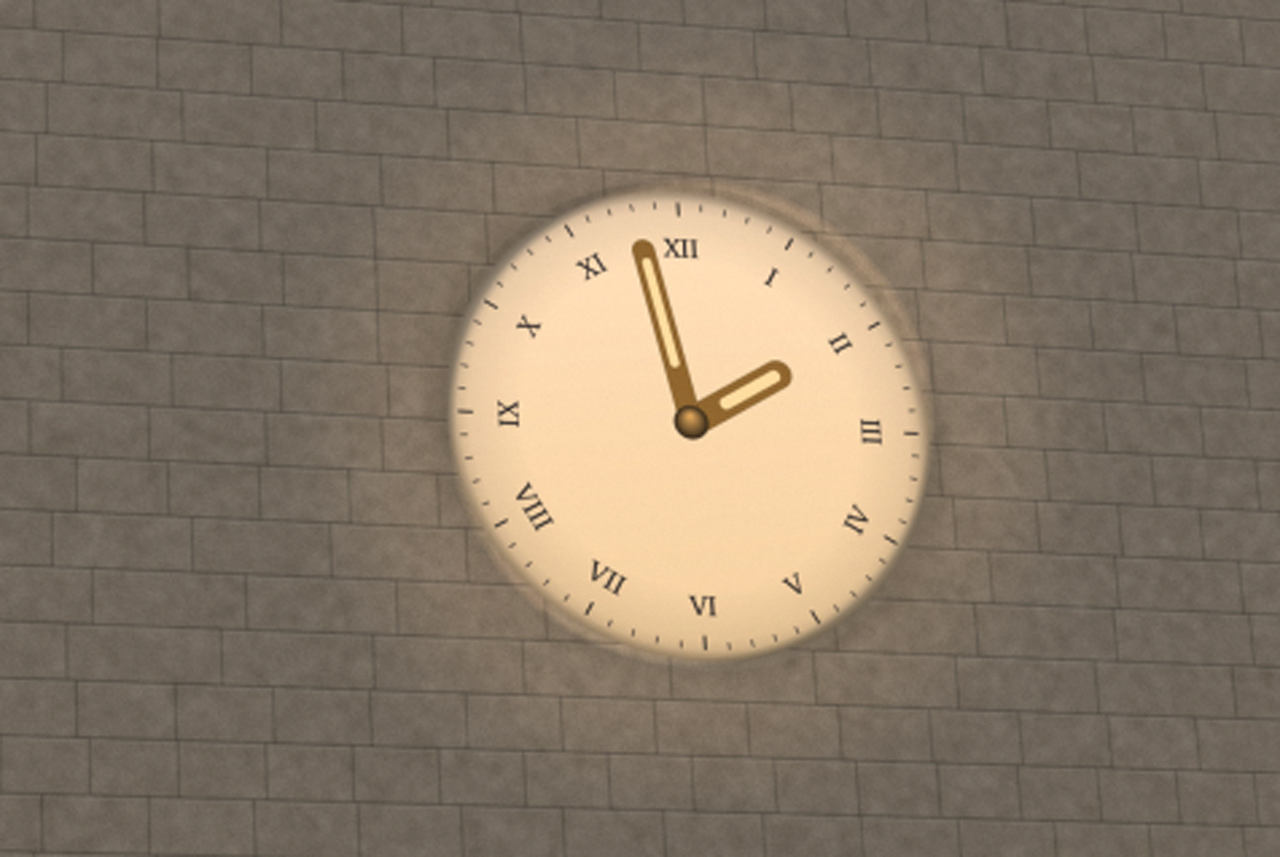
1:58
